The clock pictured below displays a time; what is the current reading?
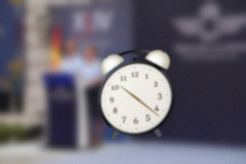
10:22
